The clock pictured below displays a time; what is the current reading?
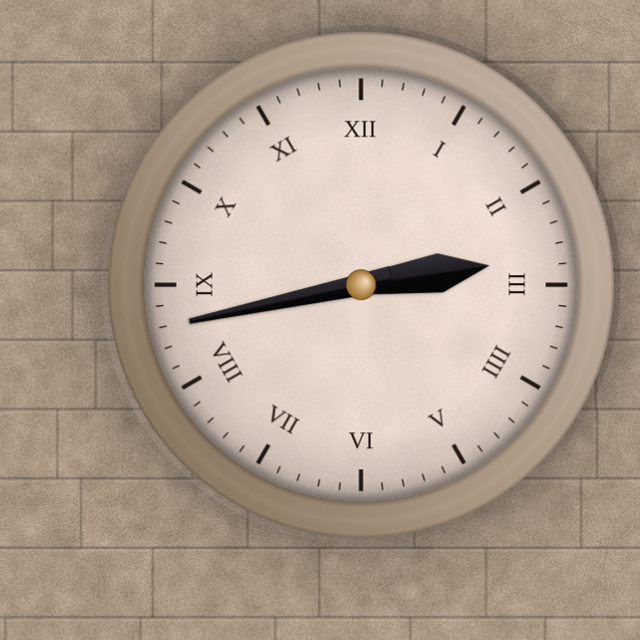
2:43
